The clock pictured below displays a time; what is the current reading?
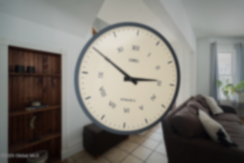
2:50
